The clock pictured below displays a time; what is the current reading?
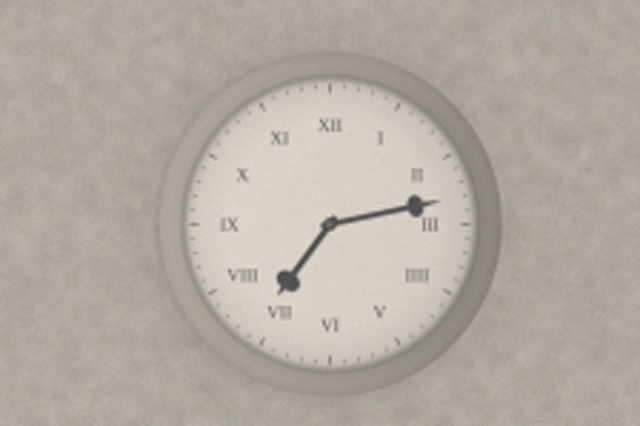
7:13
